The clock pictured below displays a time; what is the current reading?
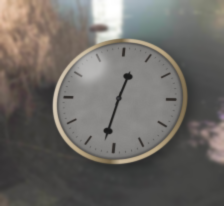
12:32
